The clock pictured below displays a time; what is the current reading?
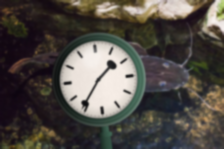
1:36
